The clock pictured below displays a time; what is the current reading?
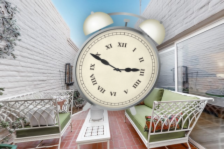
2:49
